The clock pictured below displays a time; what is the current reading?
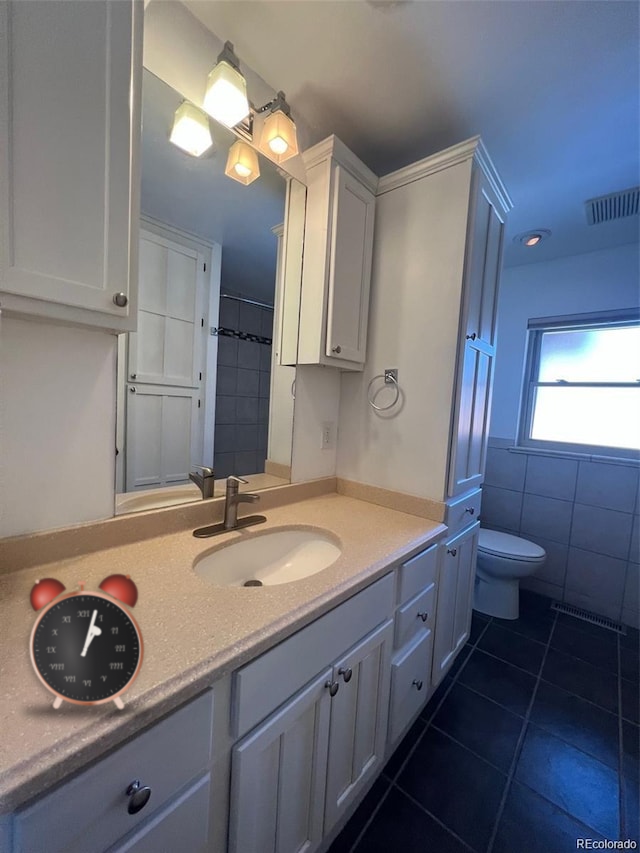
1:03
